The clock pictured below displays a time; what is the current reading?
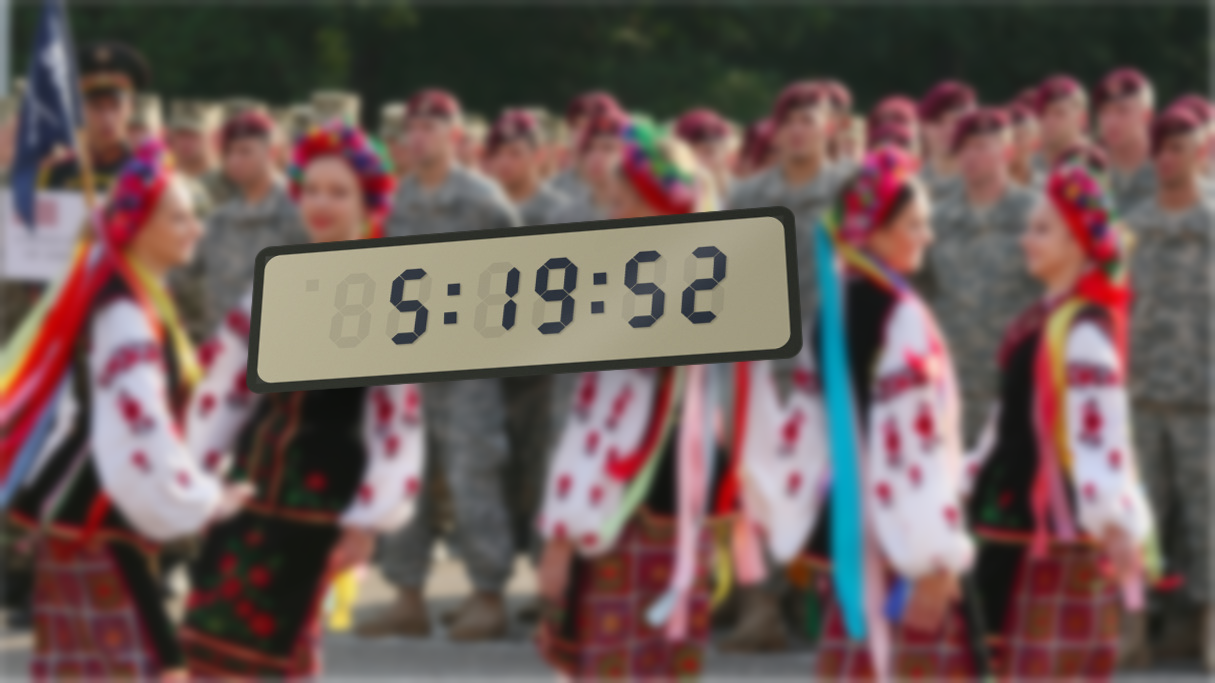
5:19:52
